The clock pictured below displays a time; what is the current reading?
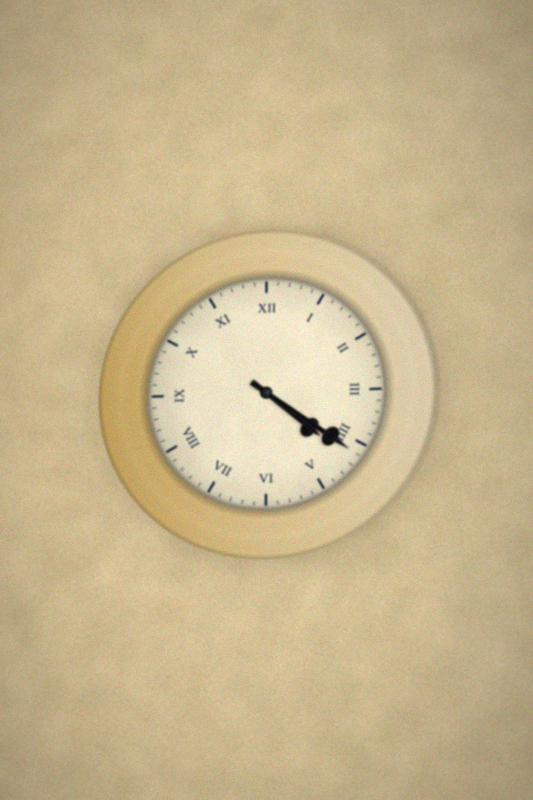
4:21
